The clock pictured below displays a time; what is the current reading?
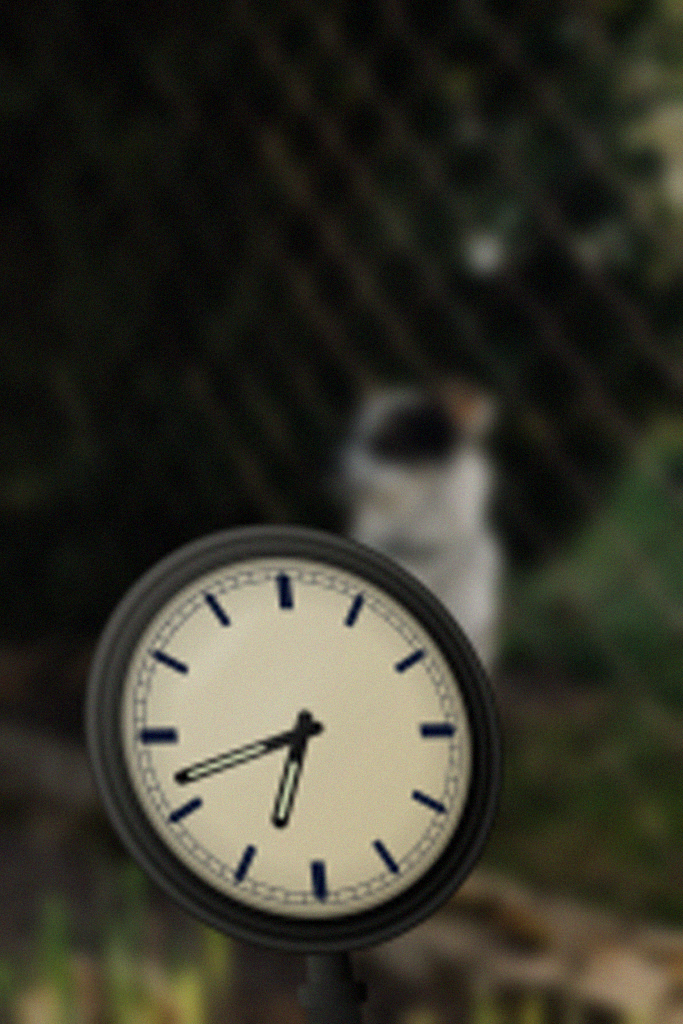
6:42
